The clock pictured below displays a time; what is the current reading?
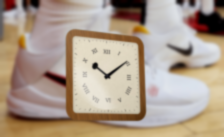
10:09
